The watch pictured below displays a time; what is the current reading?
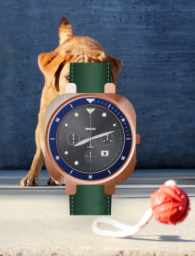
8:12
